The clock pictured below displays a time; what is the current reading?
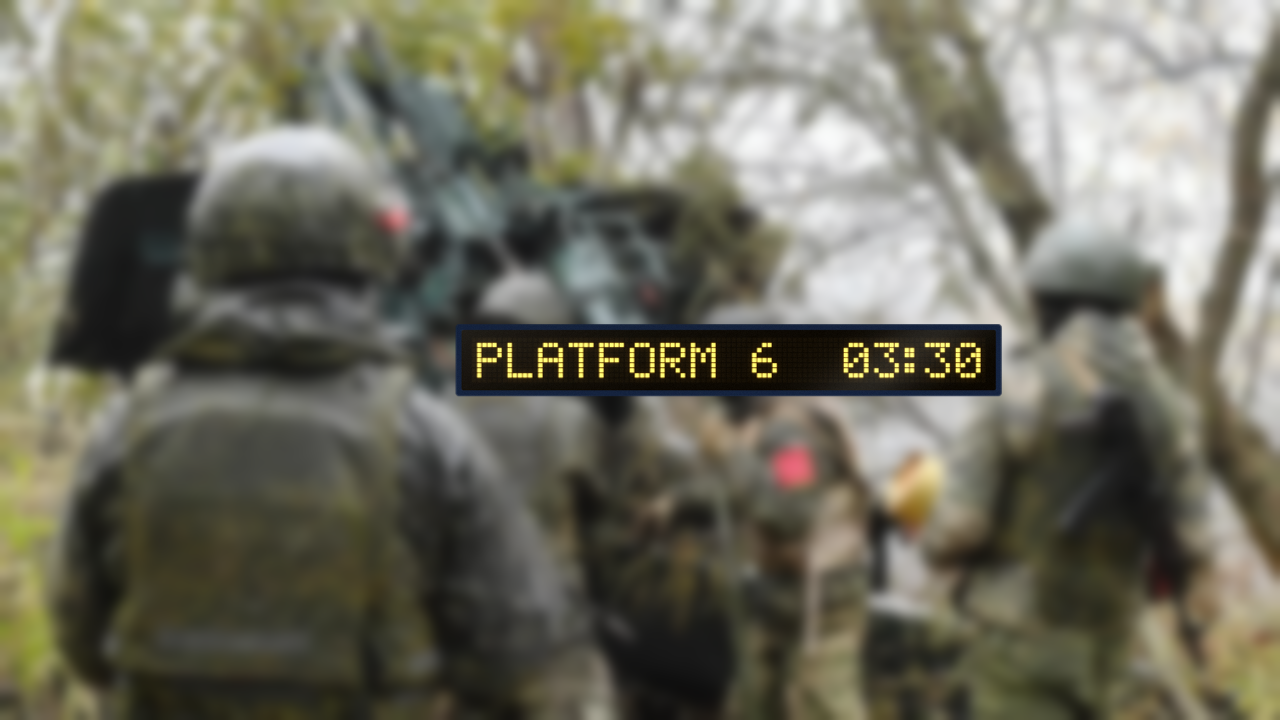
3:30
